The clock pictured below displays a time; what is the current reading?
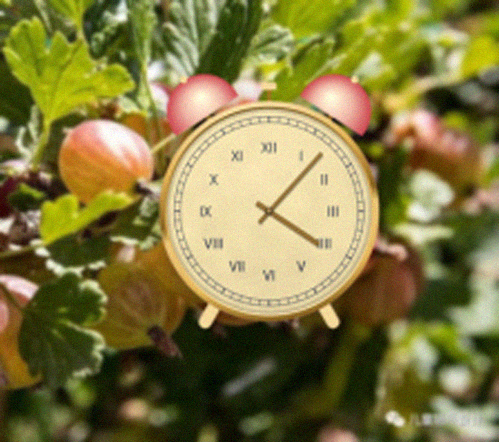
4:07
